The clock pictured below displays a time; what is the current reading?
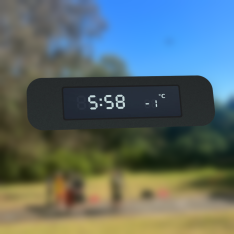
5:58
